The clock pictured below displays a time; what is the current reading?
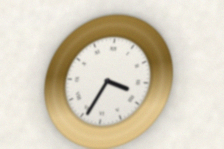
3:34
